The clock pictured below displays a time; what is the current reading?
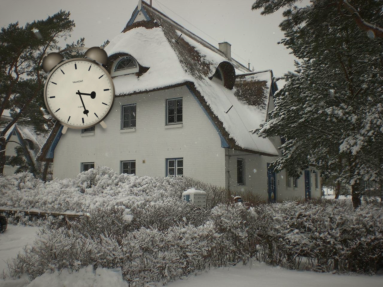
3:28
